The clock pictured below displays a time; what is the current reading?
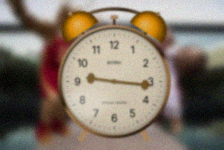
9:16
